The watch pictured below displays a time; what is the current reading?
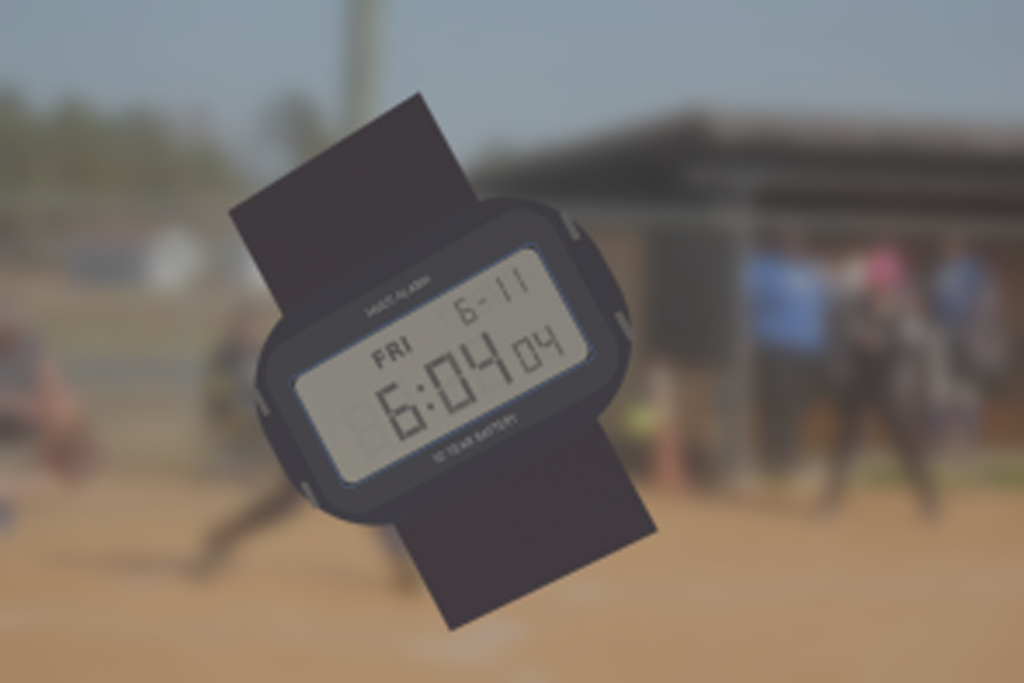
6:04:04
